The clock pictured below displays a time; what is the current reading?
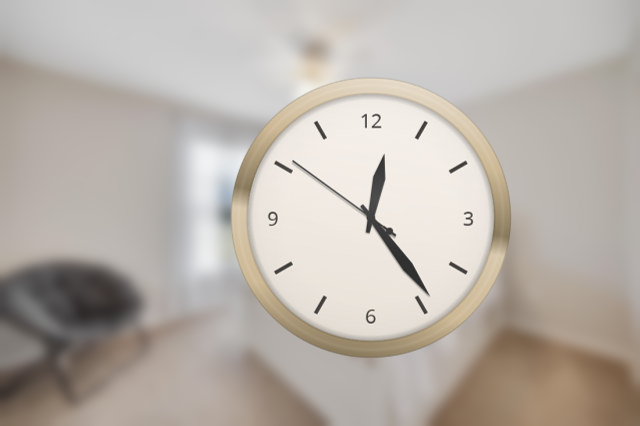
12:23:51
